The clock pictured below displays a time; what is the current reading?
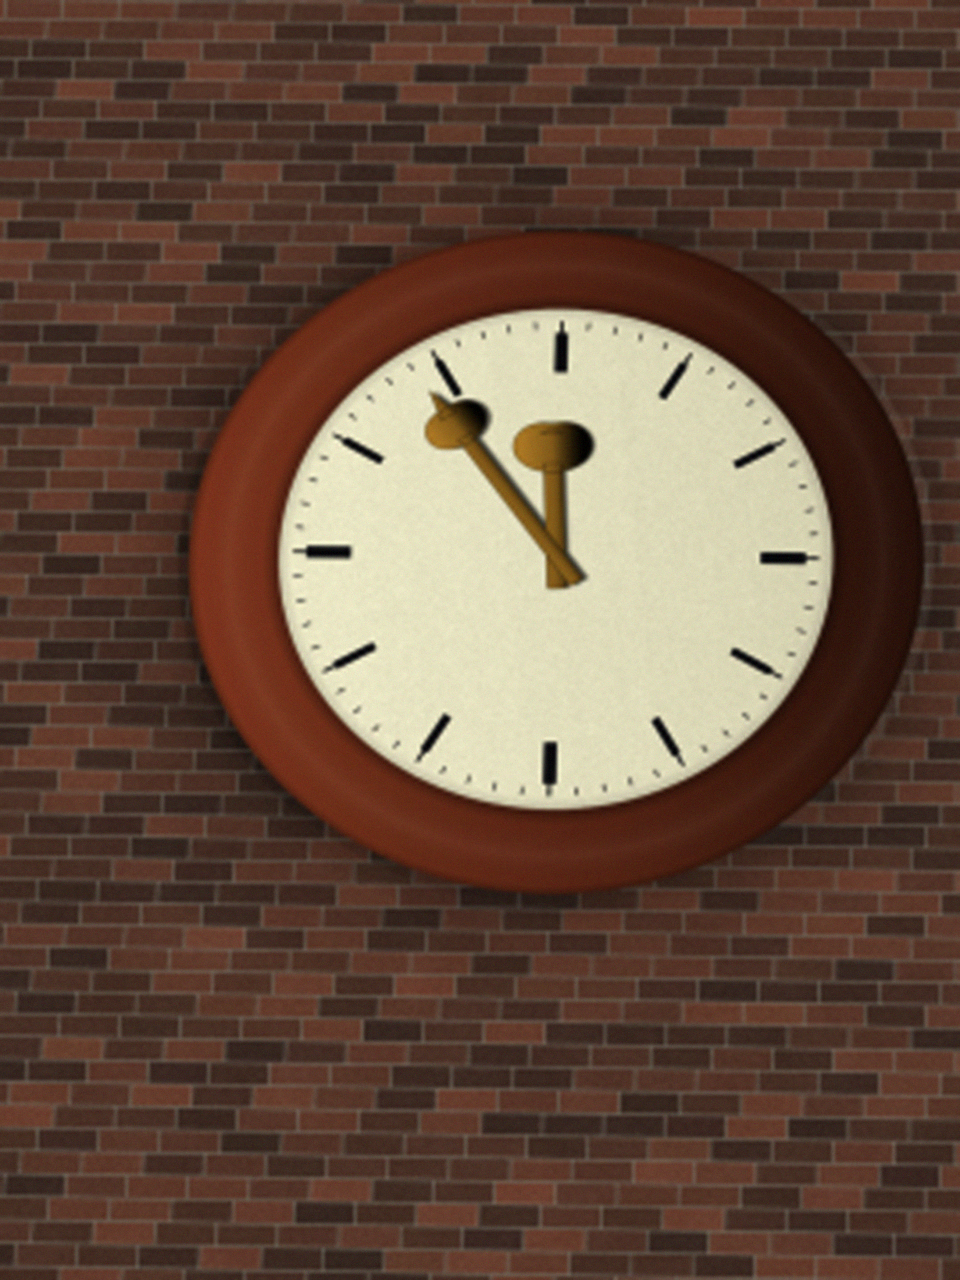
11:54
